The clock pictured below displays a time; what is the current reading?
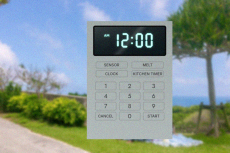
12:00
